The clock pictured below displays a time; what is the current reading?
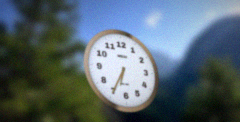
6:35
